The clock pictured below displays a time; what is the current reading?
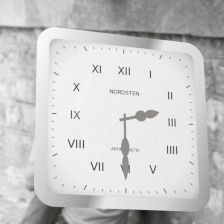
2:30
